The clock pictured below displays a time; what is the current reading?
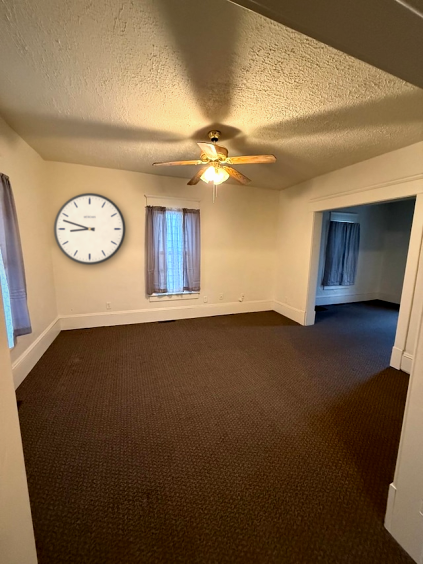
8:48
